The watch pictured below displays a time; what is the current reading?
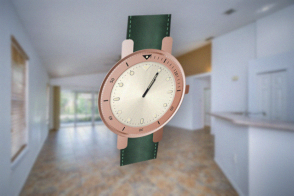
1:05
